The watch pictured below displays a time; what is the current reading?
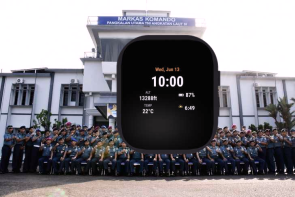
10:00
